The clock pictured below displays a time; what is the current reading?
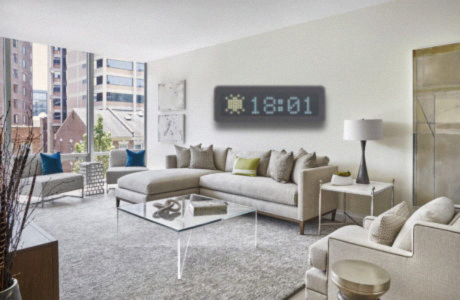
18:01
